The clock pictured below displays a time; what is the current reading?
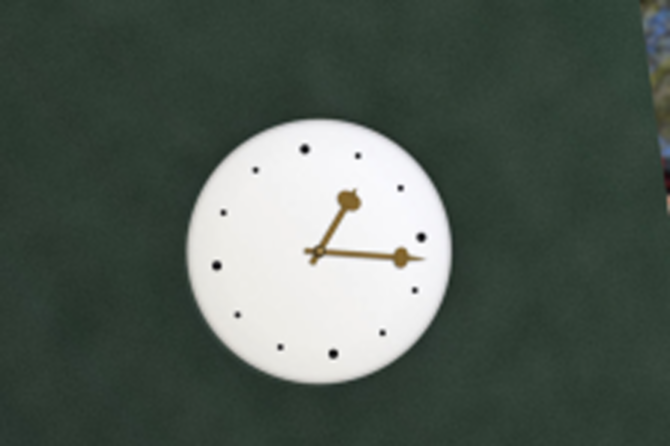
1:17
